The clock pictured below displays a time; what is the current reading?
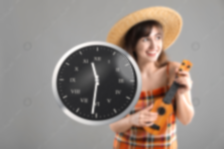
11:31
